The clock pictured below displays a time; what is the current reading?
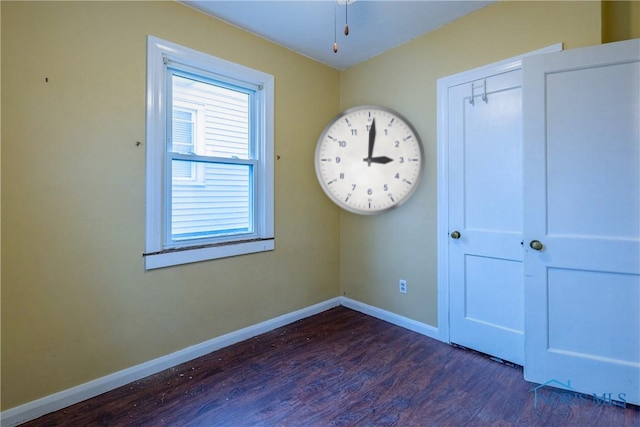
3:01
